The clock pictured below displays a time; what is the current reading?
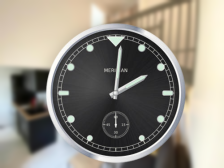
2:01
